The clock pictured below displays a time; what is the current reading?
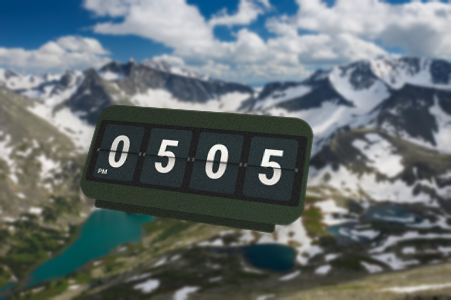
5:05
